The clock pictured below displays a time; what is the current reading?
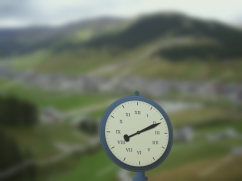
8:11
